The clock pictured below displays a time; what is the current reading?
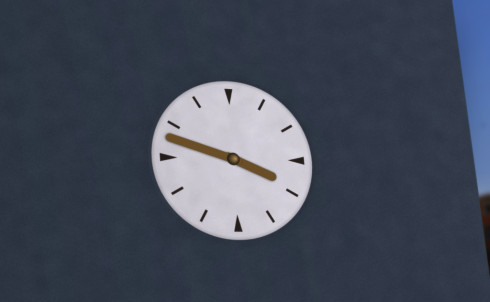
3:48
